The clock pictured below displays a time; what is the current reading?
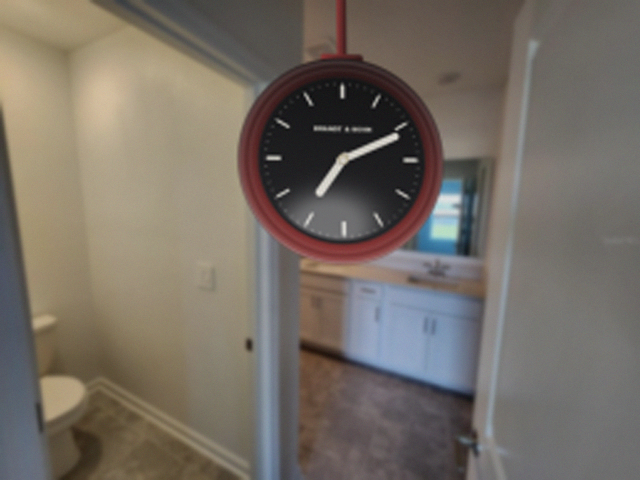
7:11
